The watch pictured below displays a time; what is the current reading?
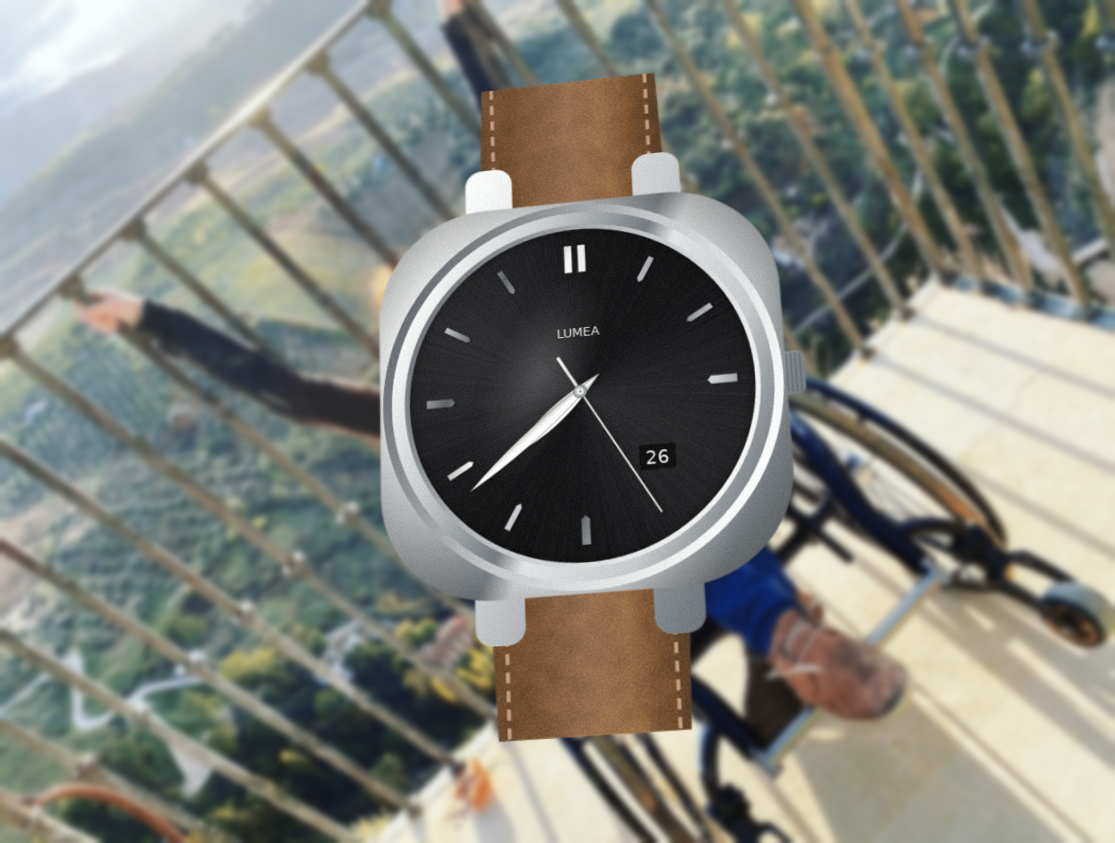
7:38:25
